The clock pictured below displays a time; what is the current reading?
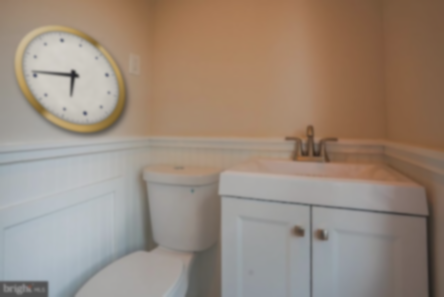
6:46
